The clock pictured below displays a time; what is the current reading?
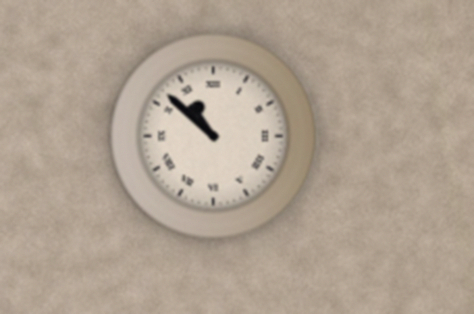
10:52
